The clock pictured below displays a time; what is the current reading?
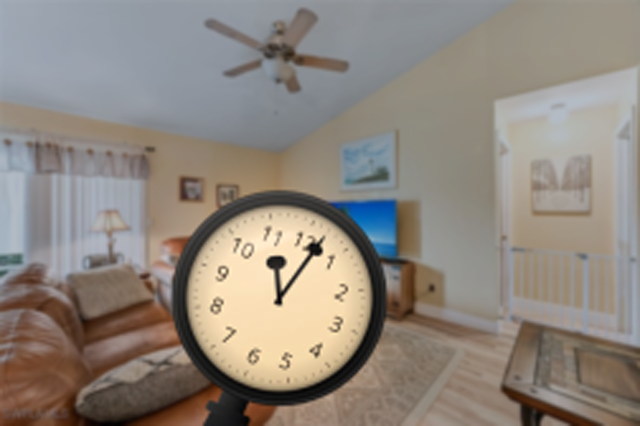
11:02
